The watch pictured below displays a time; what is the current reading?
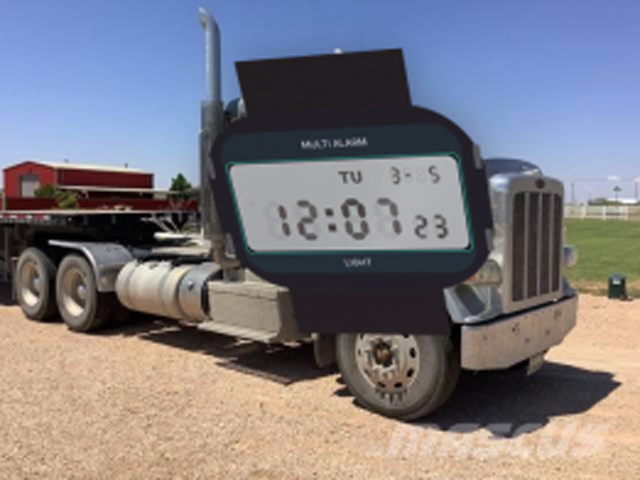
12:07:23
